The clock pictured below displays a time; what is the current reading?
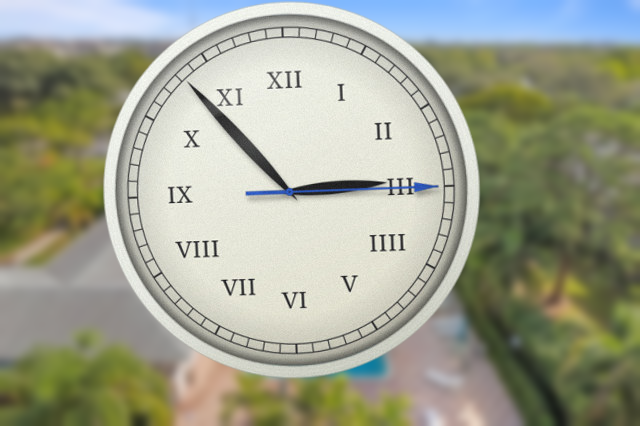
2:53:15
